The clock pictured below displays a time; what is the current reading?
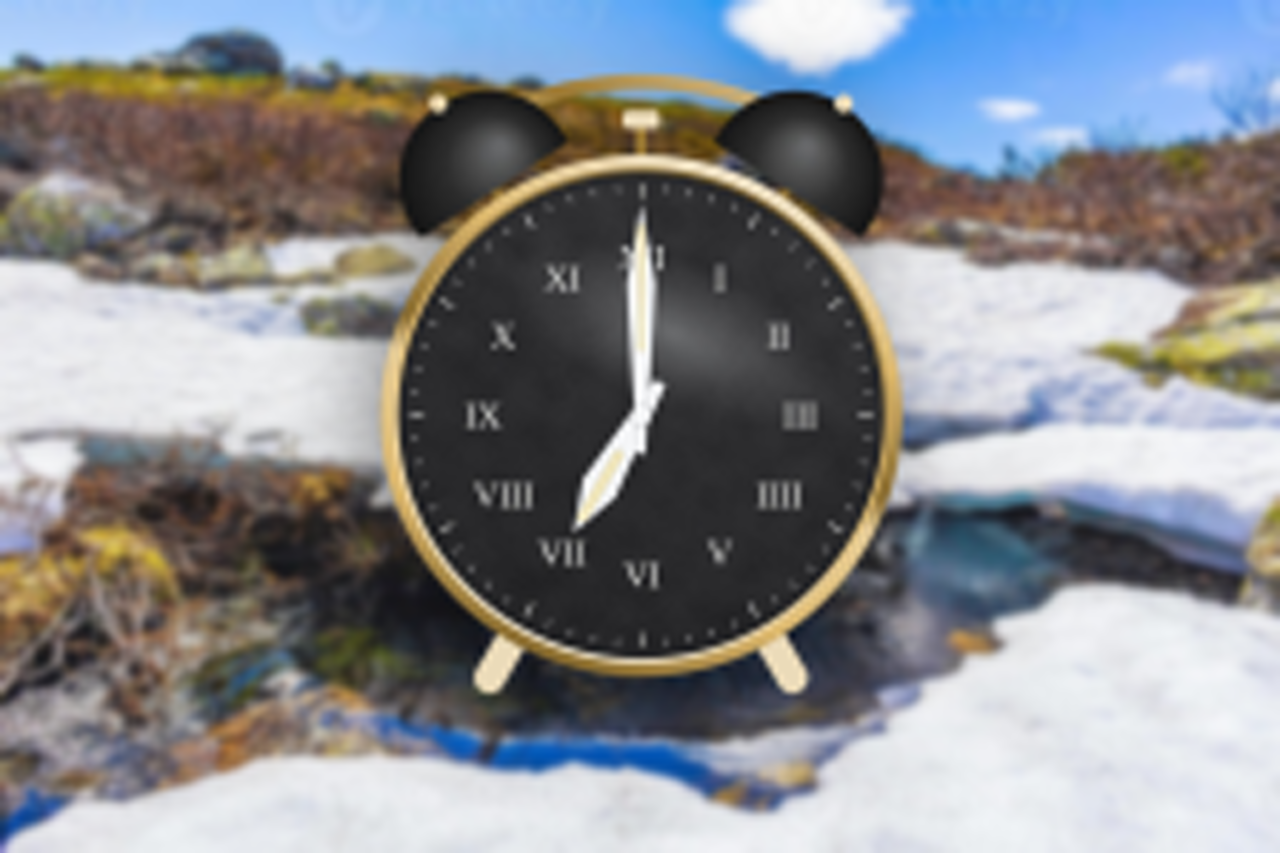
7:00
